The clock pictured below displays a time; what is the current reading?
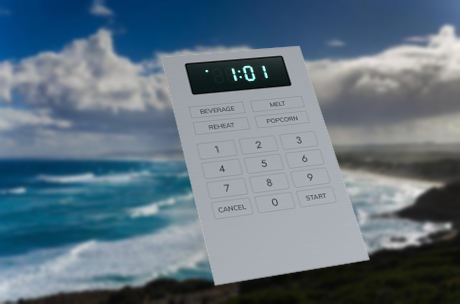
1:01
